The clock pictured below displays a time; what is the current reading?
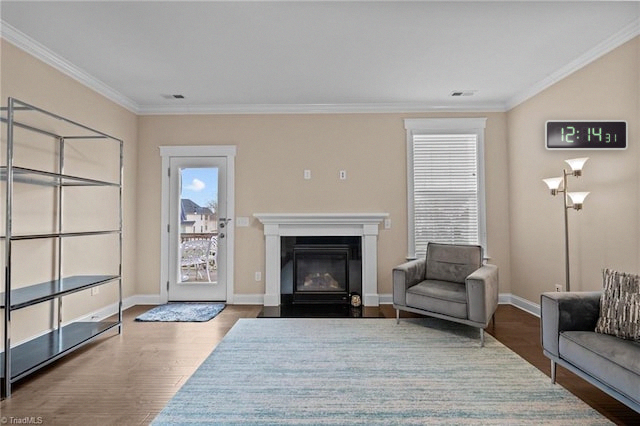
12:14:31
